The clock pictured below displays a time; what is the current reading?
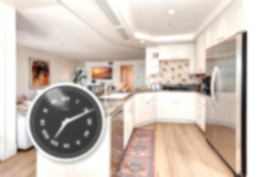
7:11
